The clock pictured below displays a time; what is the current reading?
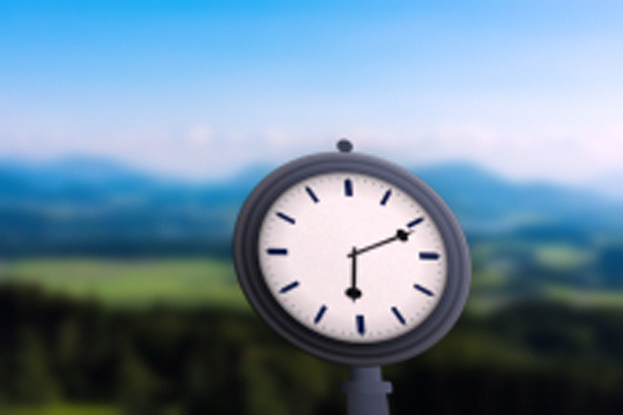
6:11
